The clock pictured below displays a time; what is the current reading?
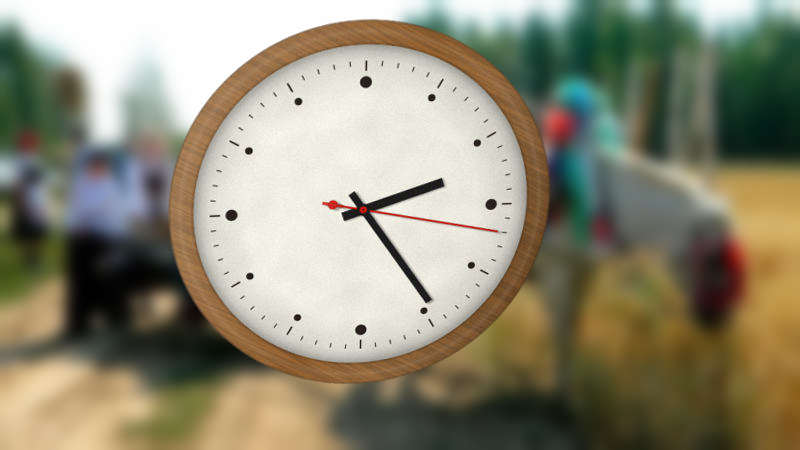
2:24:17
